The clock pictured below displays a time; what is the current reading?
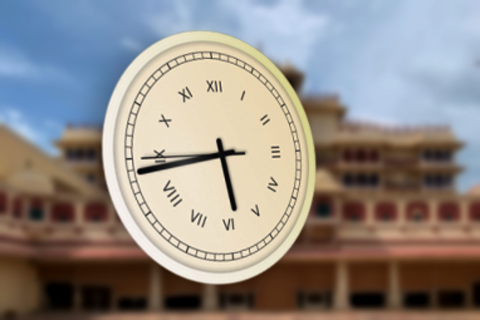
5:43:45
